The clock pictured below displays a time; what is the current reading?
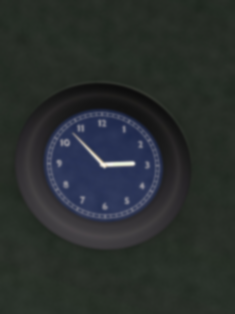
2:53
